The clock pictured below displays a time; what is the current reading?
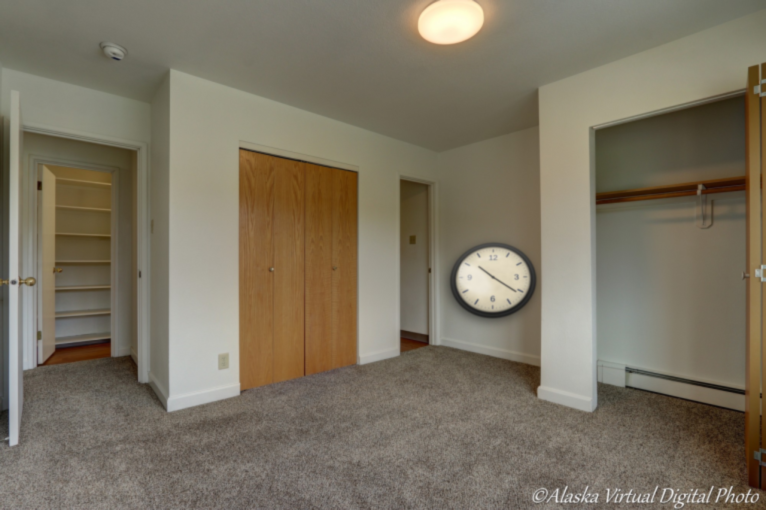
10:21
